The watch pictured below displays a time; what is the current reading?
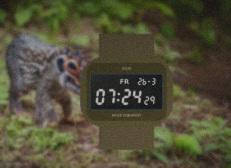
7:24:29
